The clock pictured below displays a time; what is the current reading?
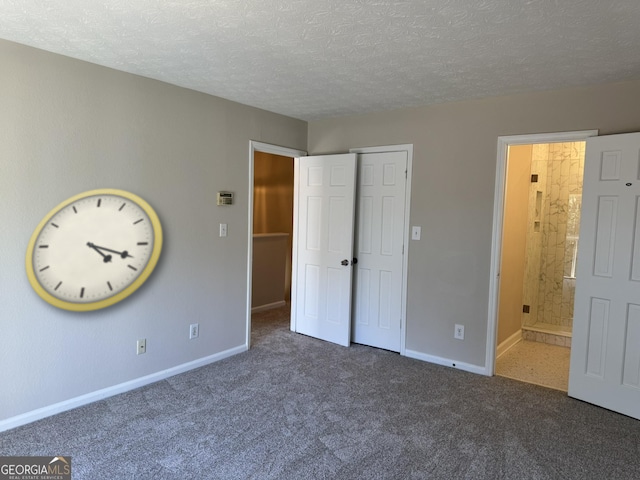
4:18
